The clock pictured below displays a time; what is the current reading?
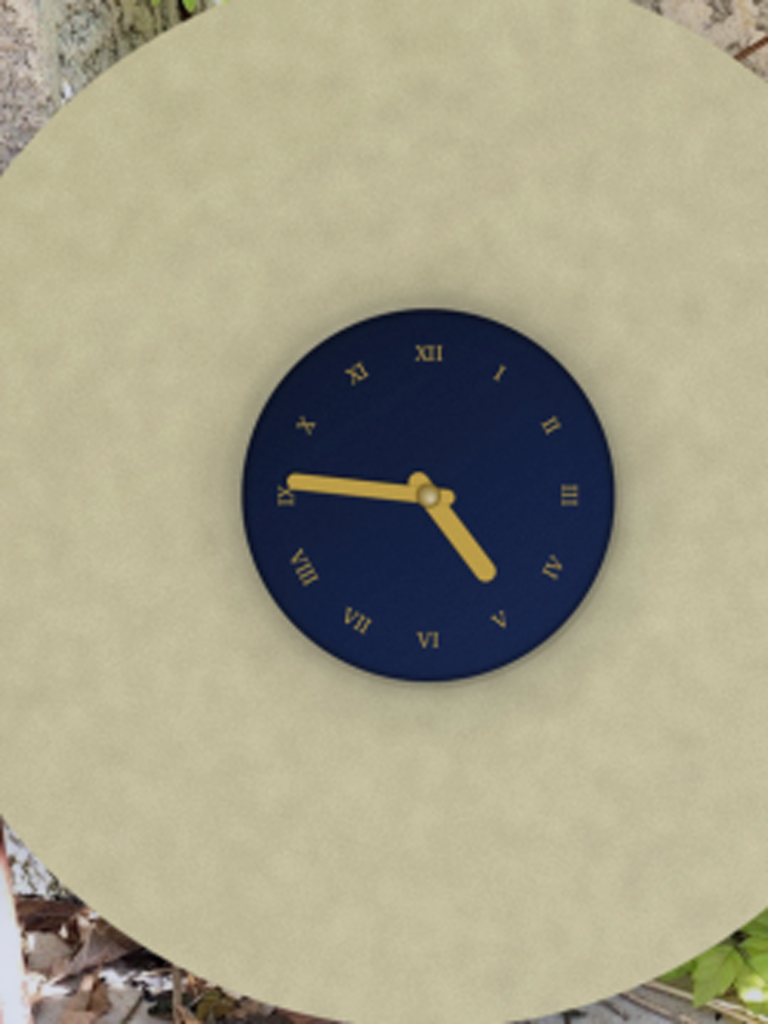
4:46
